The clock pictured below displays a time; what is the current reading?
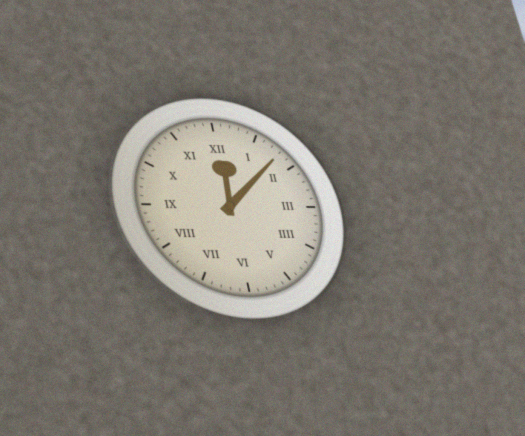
12:08
